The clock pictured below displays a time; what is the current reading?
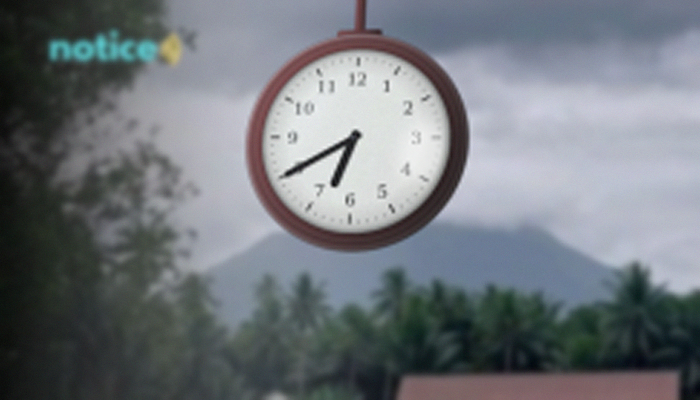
6:40
